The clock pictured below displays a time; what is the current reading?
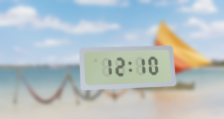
12:10
